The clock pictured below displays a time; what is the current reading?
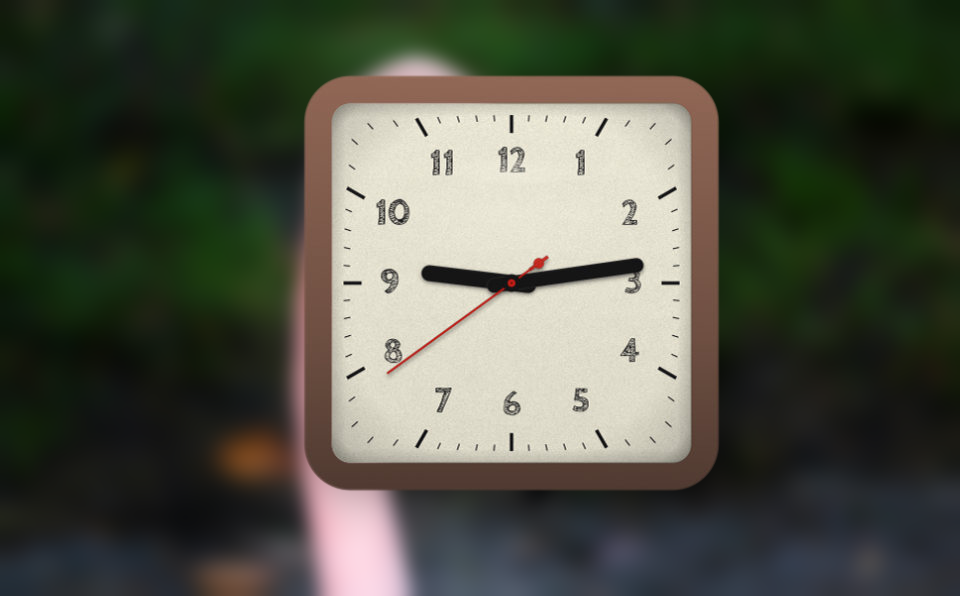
9:13:39
